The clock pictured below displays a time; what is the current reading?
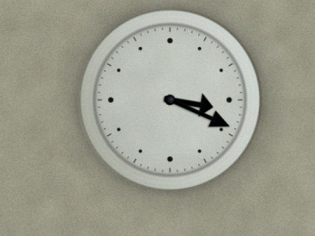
3:19
